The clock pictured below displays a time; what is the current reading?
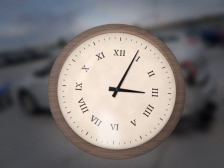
3:04
